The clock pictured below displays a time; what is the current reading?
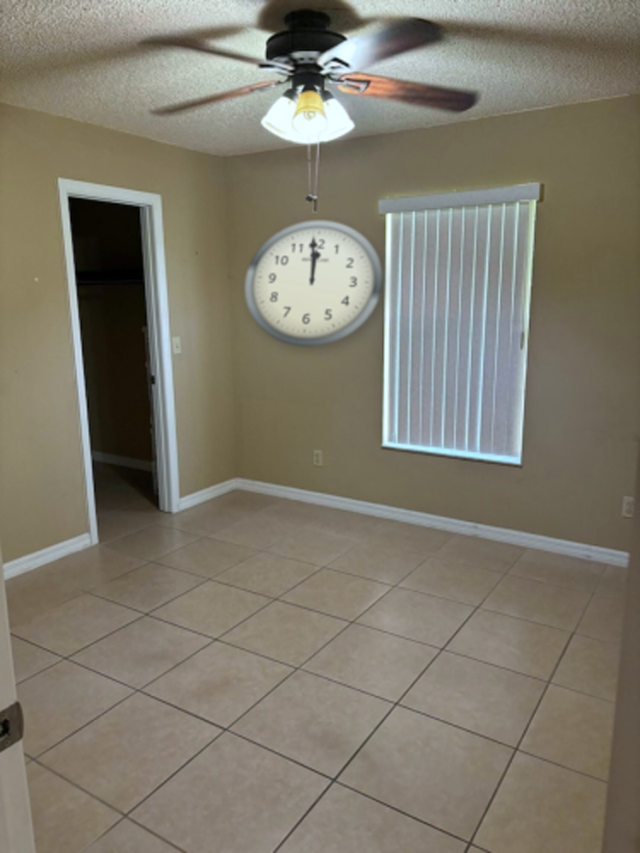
11:59
